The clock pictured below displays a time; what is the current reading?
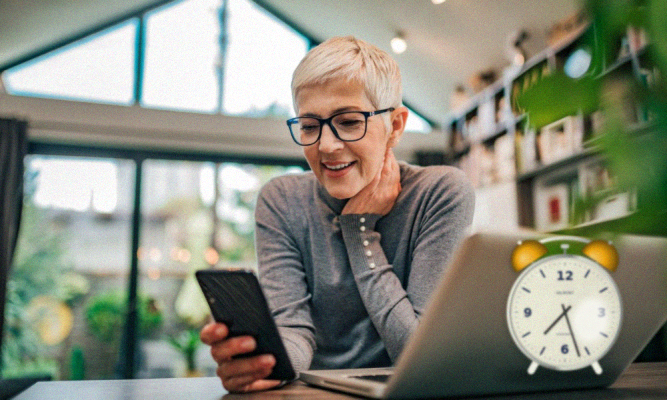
7:27
